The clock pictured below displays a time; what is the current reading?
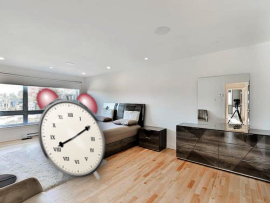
8:10
